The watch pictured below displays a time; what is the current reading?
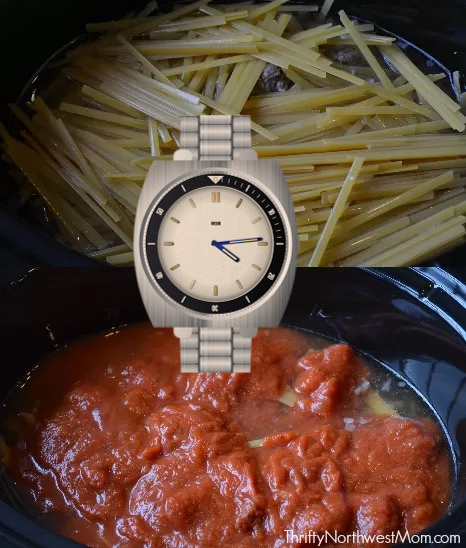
4:14
